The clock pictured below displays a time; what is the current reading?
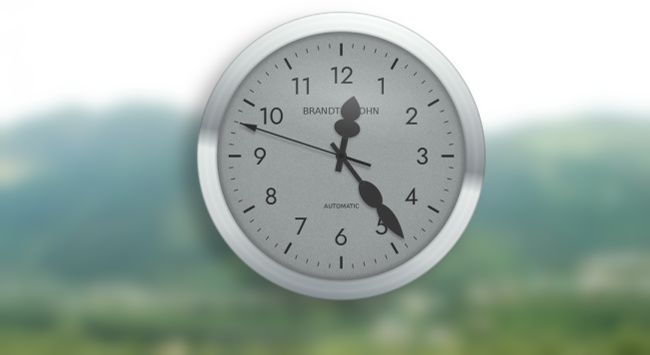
12:23:48
